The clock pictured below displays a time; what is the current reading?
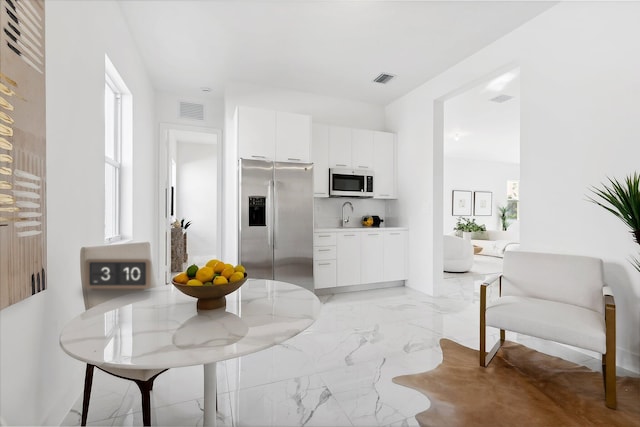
3:10
